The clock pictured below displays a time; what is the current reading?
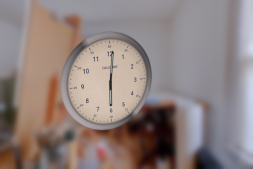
6:01
